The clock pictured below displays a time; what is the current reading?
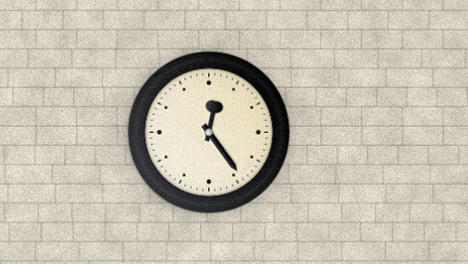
12:24
